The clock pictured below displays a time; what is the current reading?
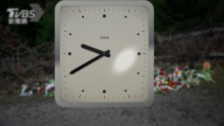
9:40
